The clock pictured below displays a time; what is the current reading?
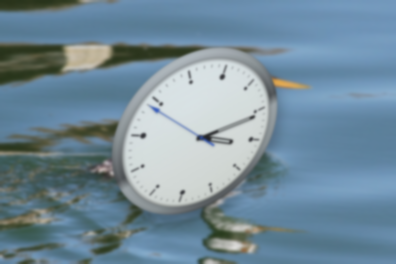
3:10:49
